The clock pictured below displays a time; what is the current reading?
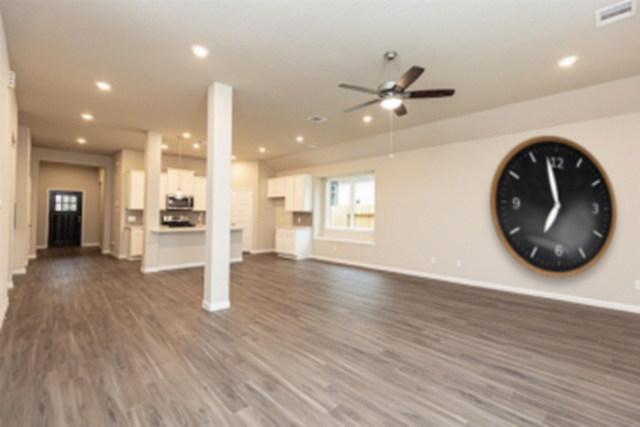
6:58
